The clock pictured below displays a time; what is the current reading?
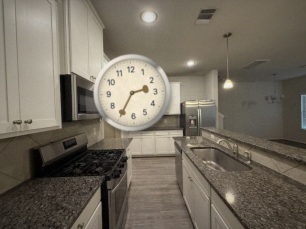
2:35
